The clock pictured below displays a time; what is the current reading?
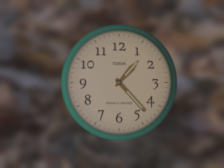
1:23
